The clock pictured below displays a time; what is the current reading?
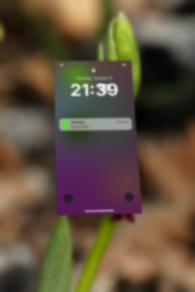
21:39
